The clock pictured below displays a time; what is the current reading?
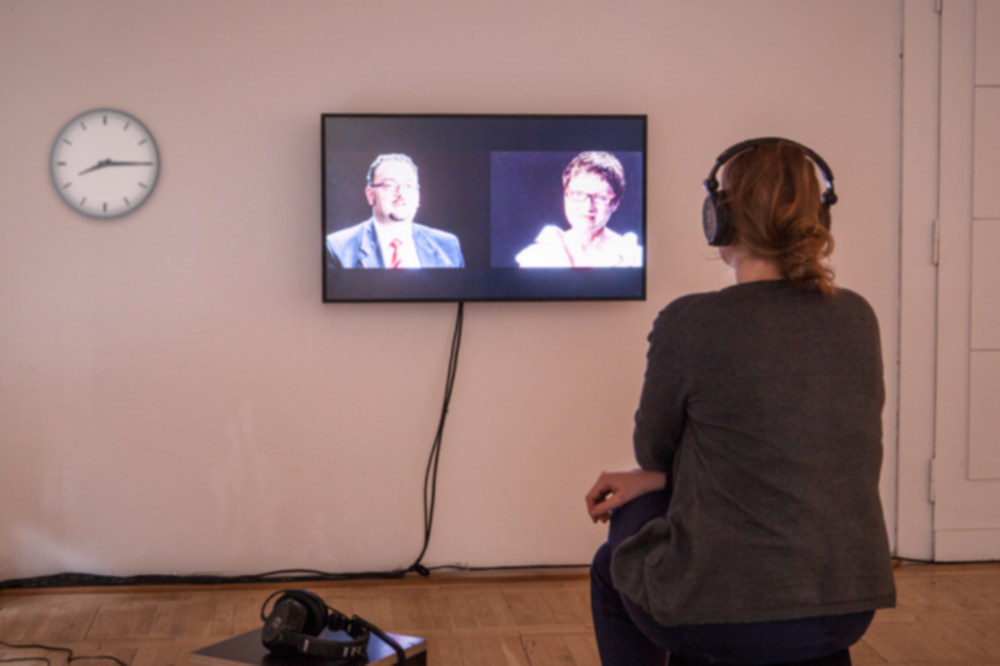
8:15
